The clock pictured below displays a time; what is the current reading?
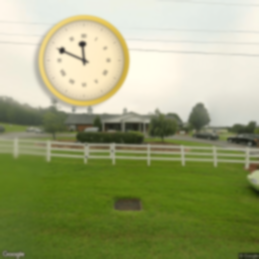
11:49
